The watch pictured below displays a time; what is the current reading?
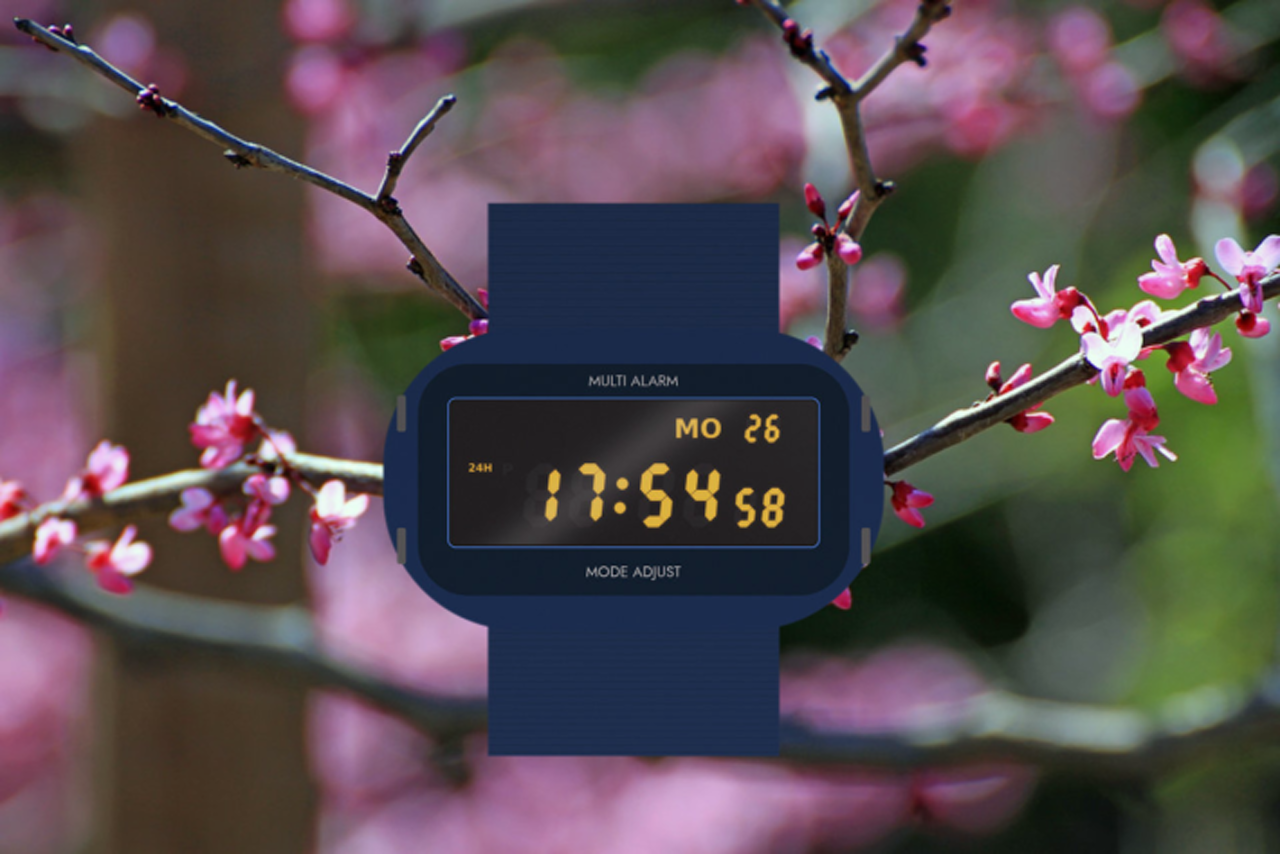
17:54:58
